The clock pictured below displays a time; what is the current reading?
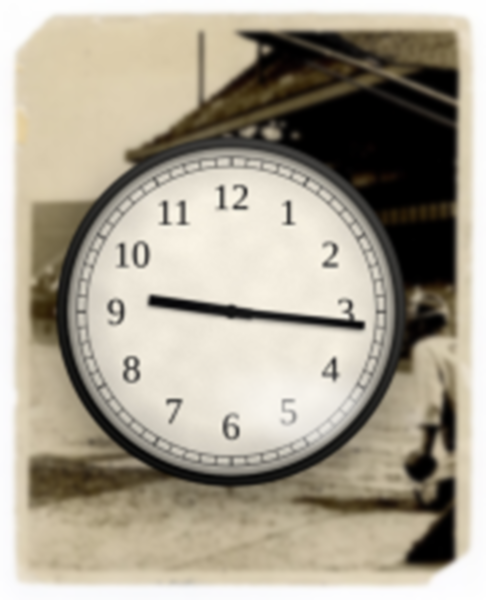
9:16
